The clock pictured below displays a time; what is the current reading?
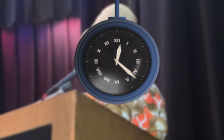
12:22
